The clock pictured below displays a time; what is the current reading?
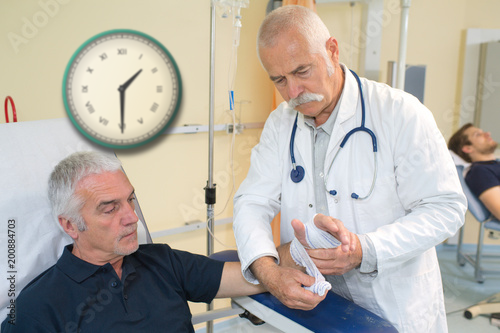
1:30
